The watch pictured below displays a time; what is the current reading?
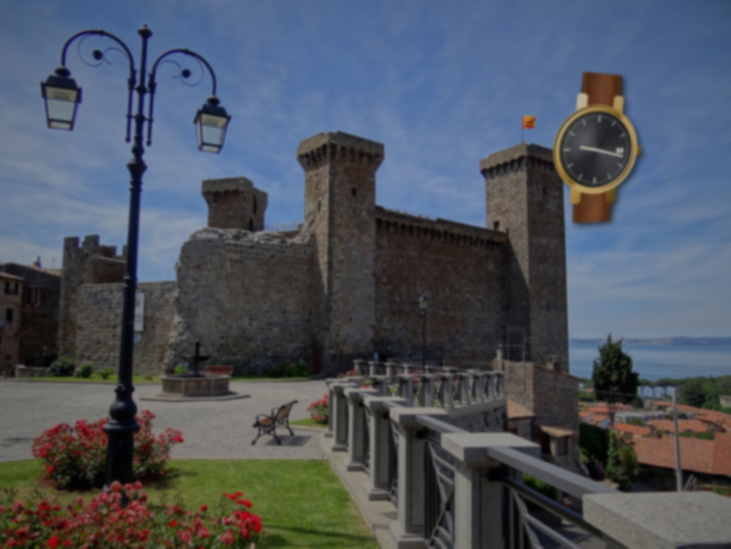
9:17
